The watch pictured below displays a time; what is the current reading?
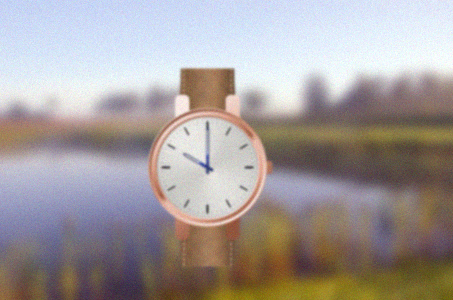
10:00
